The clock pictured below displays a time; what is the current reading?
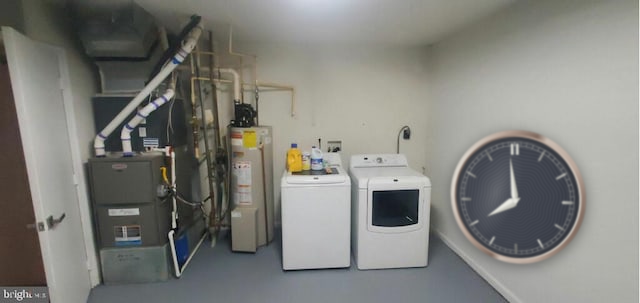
7:59
